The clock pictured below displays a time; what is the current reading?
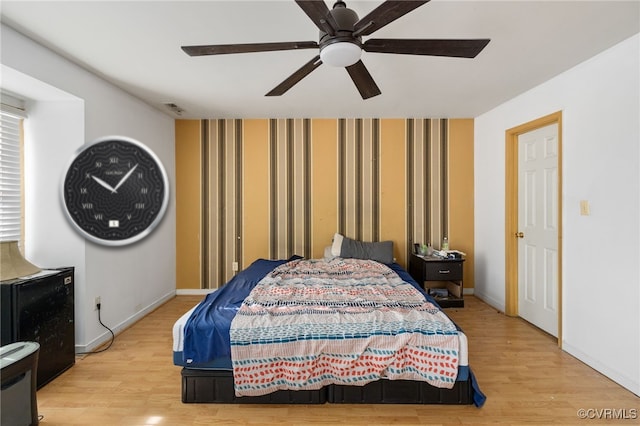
10:07
